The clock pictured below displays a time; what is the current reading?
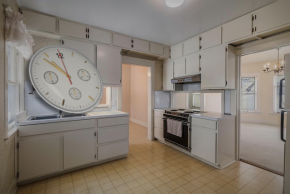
10:53
